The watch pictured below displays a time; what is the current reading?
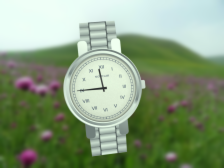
11:45
